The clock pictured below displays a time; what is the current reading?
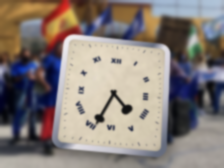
4:34
